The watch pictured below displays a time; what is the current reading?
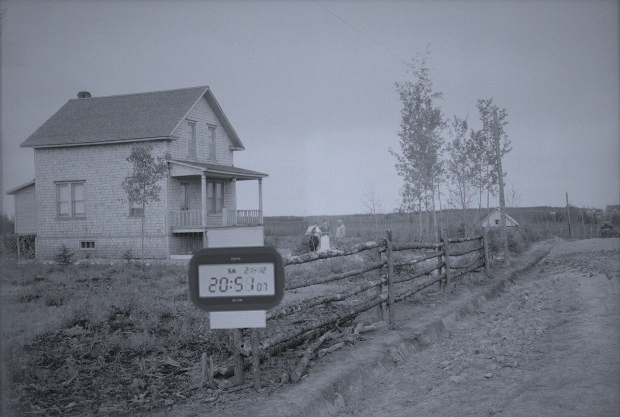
20:51
